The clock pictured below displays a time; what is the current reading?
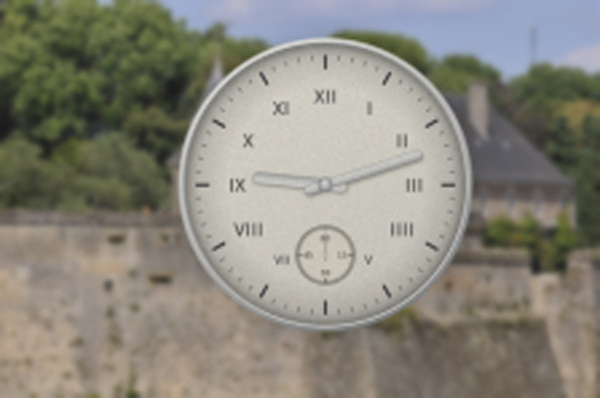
9:12
